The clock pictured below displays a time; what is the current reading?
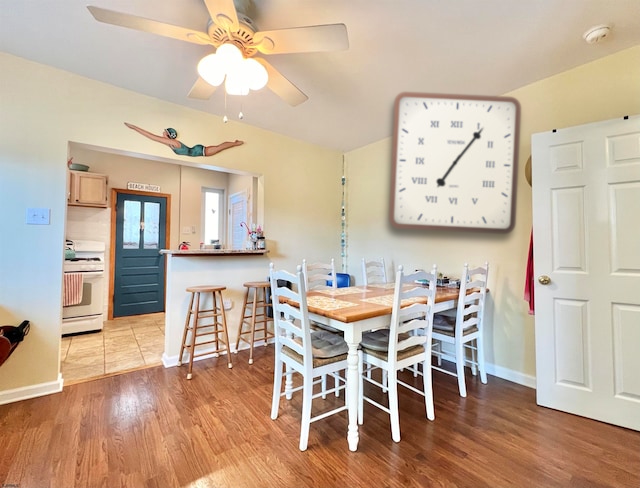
7:06
